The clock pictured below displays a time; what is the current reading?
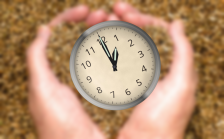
1:00
